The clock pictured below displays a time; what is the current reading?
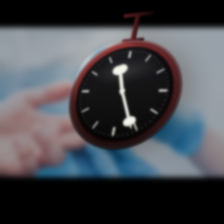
11:26
